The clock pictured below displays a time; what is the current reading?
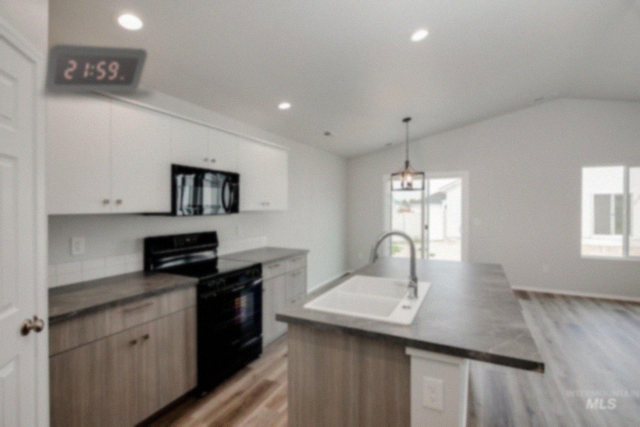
21:59
